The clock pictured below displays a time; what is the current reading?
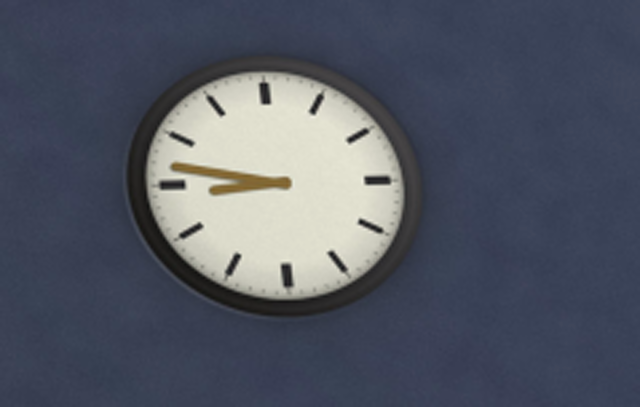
8:47
